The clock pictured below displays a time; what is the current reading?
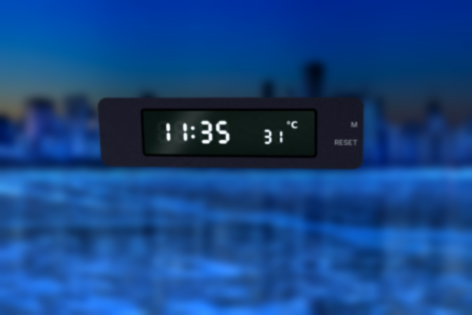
11:35
